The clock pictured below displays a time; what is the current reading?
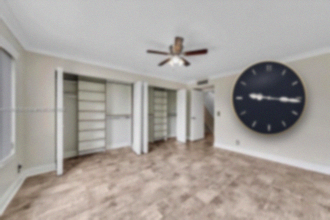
9:16
